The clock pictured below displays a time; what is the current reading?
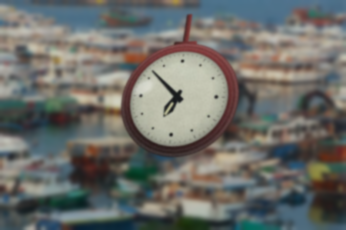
6:52
